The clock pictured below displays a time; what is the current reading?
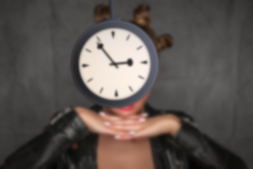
2:54
